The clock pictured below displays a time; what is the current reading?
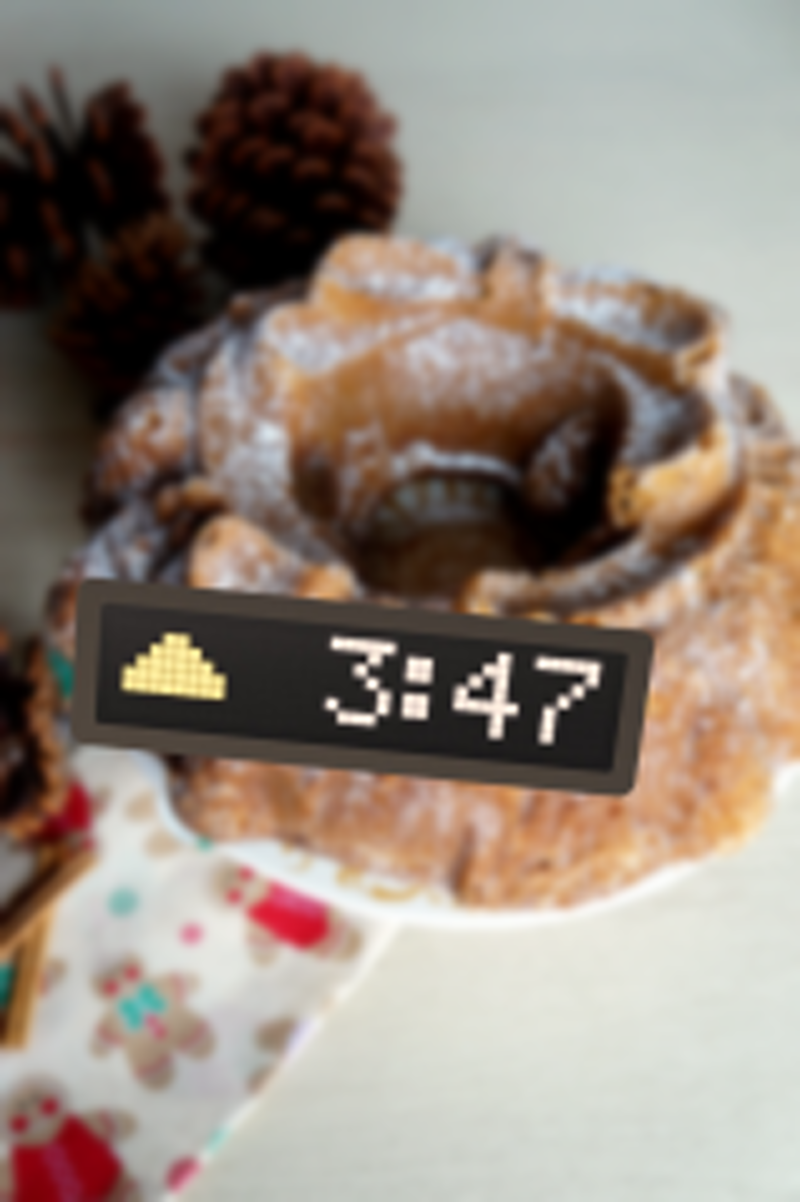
3:47
